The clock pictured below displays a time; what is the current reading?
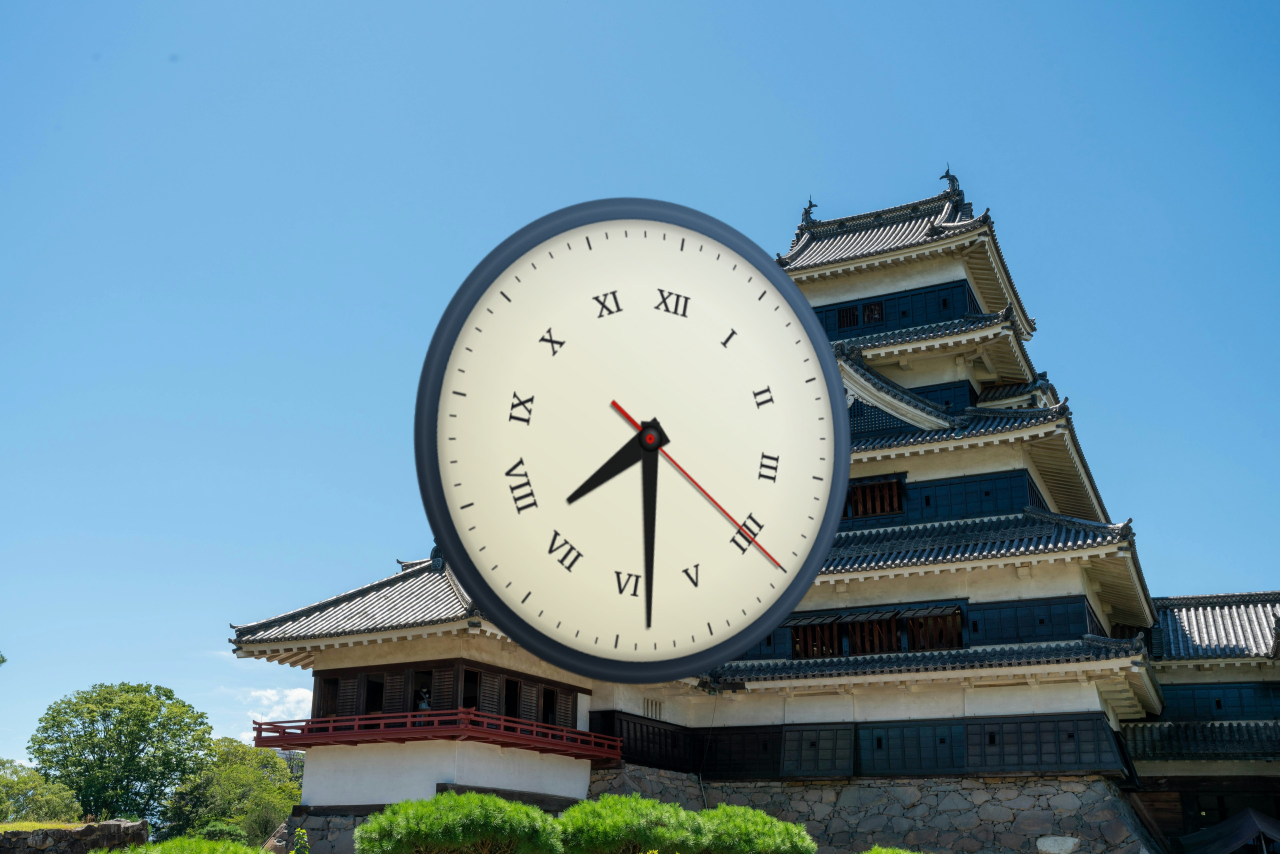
7:28:20
